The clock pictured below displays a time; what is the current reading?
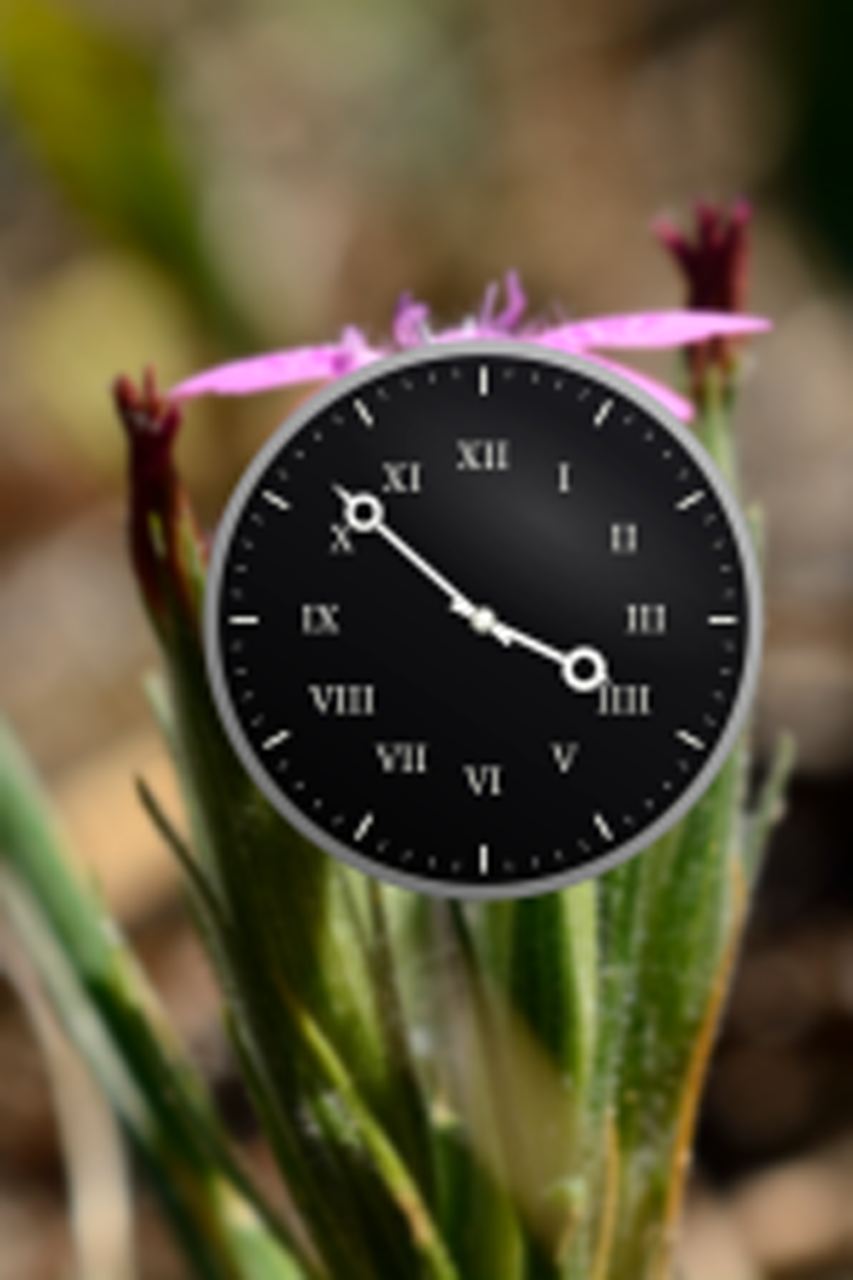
3:52
